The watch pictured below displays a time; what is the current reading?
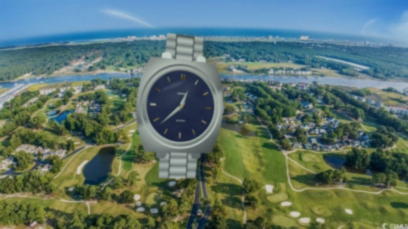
12:38
